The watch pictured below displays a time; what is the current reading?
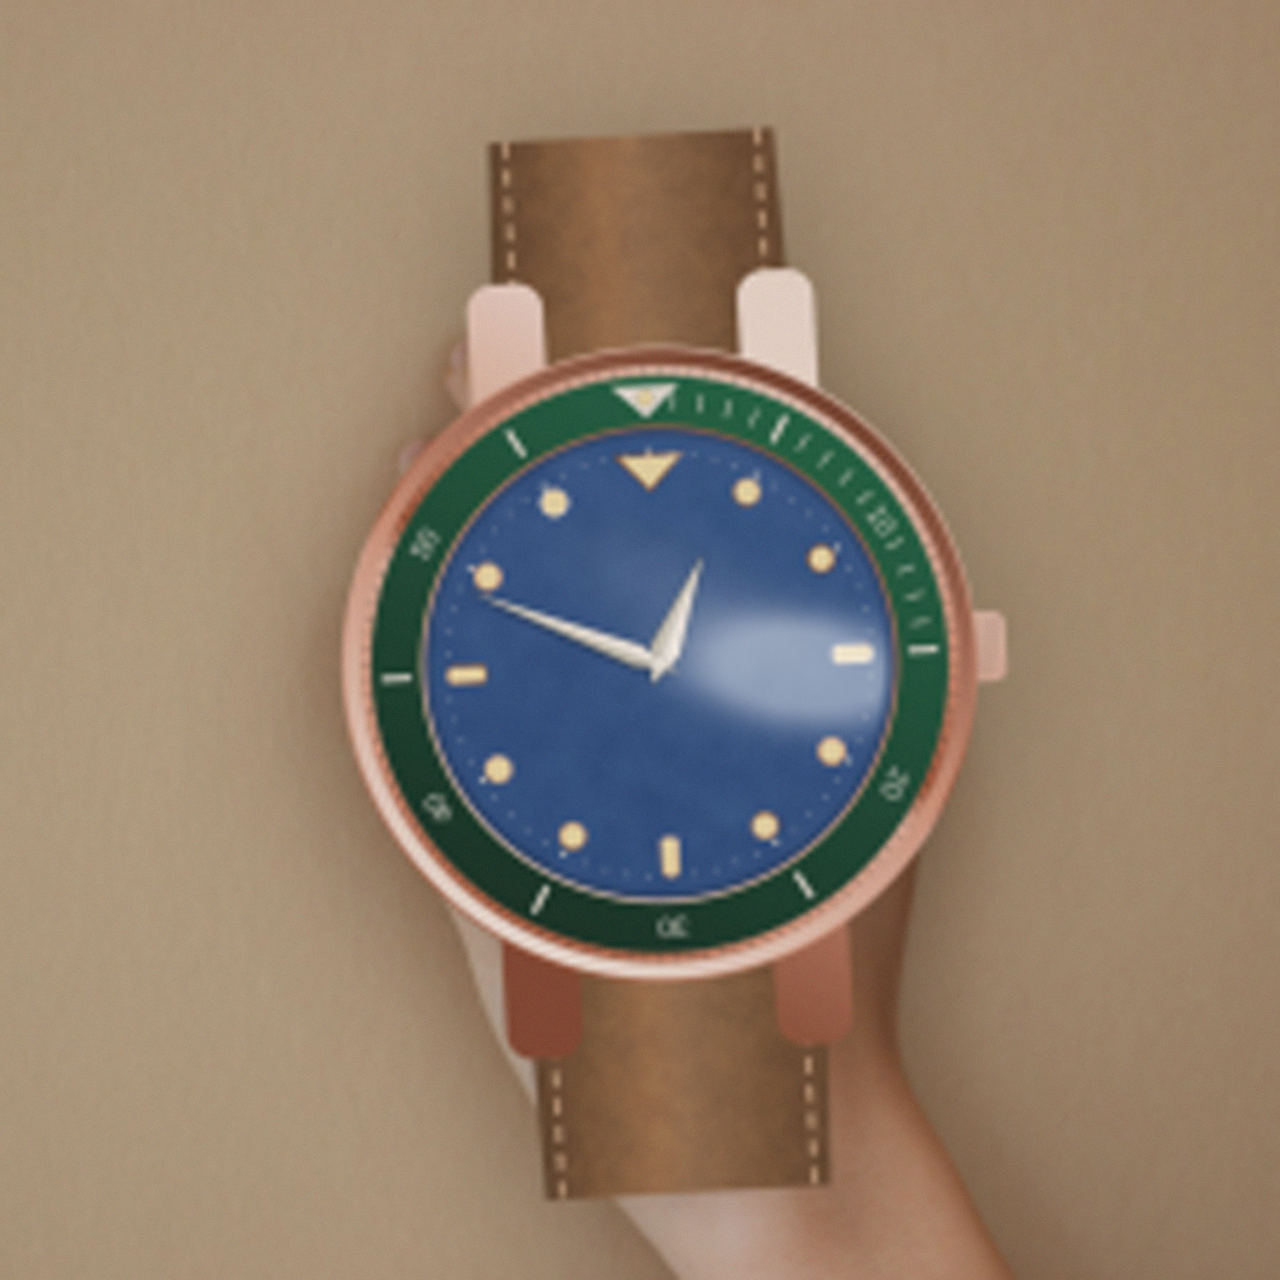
12:49
